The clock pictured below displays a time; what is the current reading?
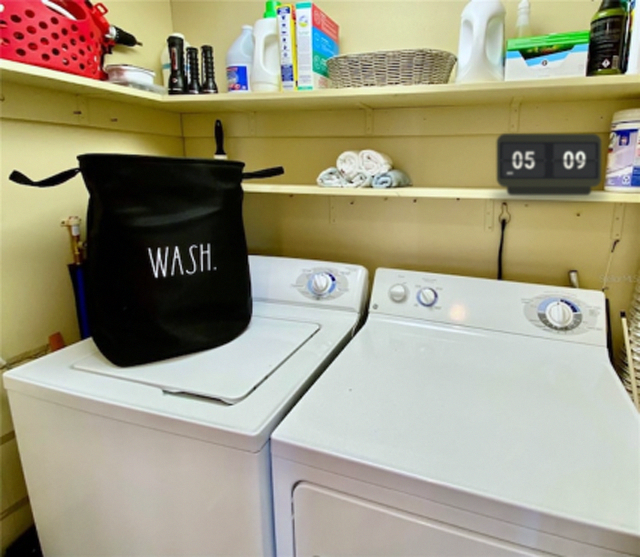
5:09
